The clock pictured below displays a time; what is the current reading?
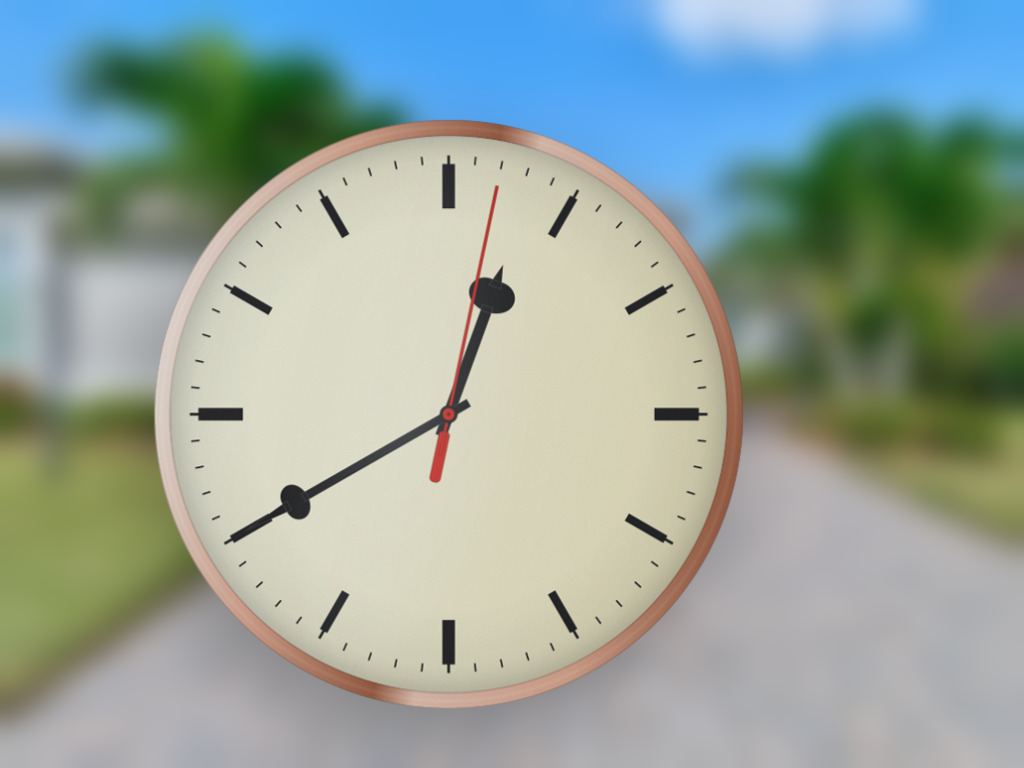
12:40:02
